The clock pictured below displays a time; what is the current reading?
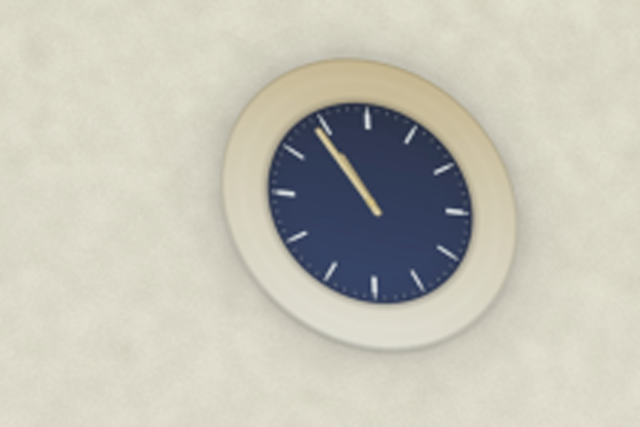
10:54
